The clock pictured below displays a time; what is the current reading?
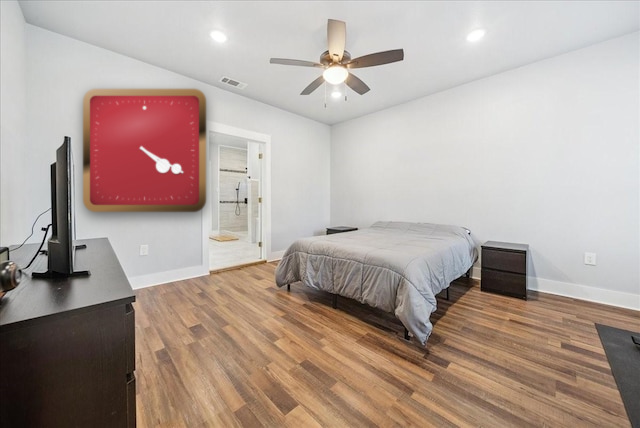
4:20
